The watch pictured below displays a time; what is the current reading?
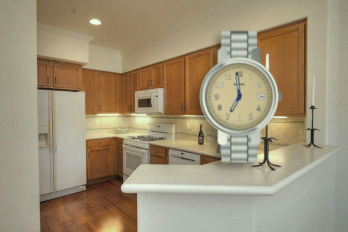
6:59
